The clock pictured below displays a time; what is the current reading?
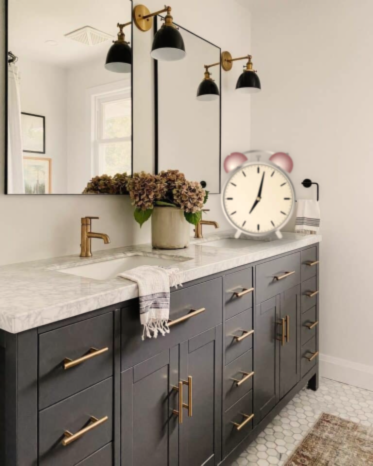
7:02
